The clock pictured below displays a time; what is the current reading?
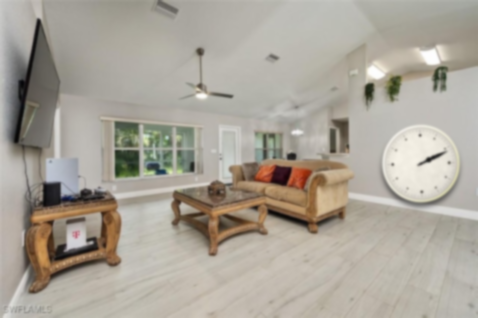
2:11
